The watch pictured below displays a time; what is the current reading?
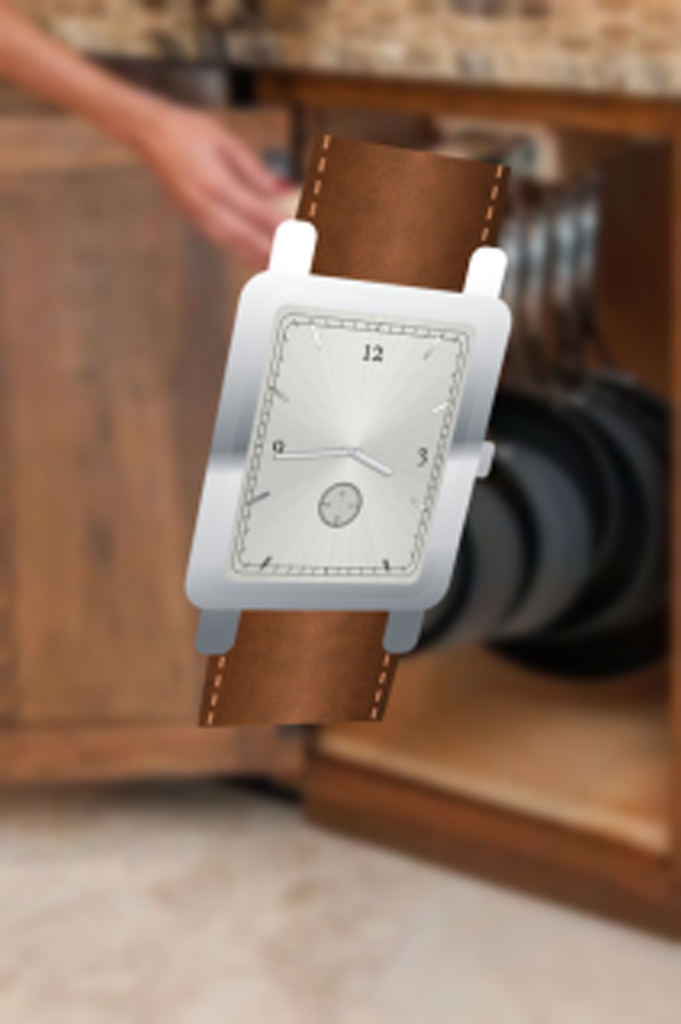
3:44
